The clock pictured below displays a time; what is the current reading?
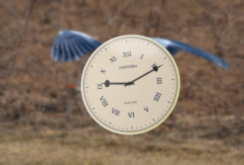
9:11
